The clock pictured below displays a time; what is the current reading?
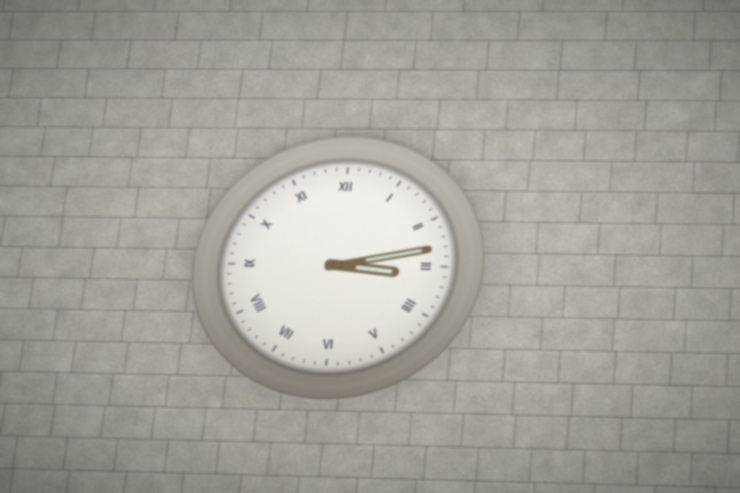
3:13
